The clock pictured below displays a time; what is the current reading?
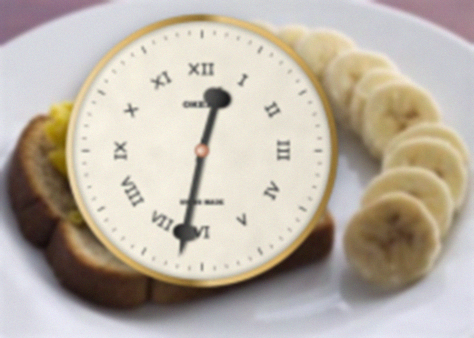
12:32
